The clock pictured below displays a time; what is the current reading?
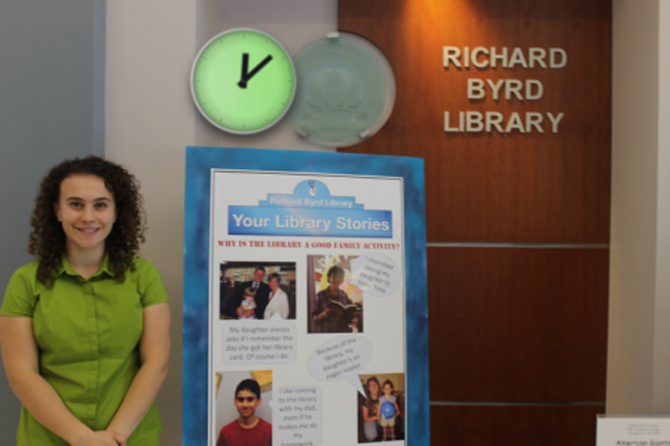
12:08
